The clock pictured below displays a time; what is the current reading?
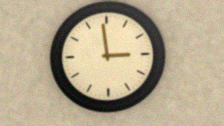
2:59
